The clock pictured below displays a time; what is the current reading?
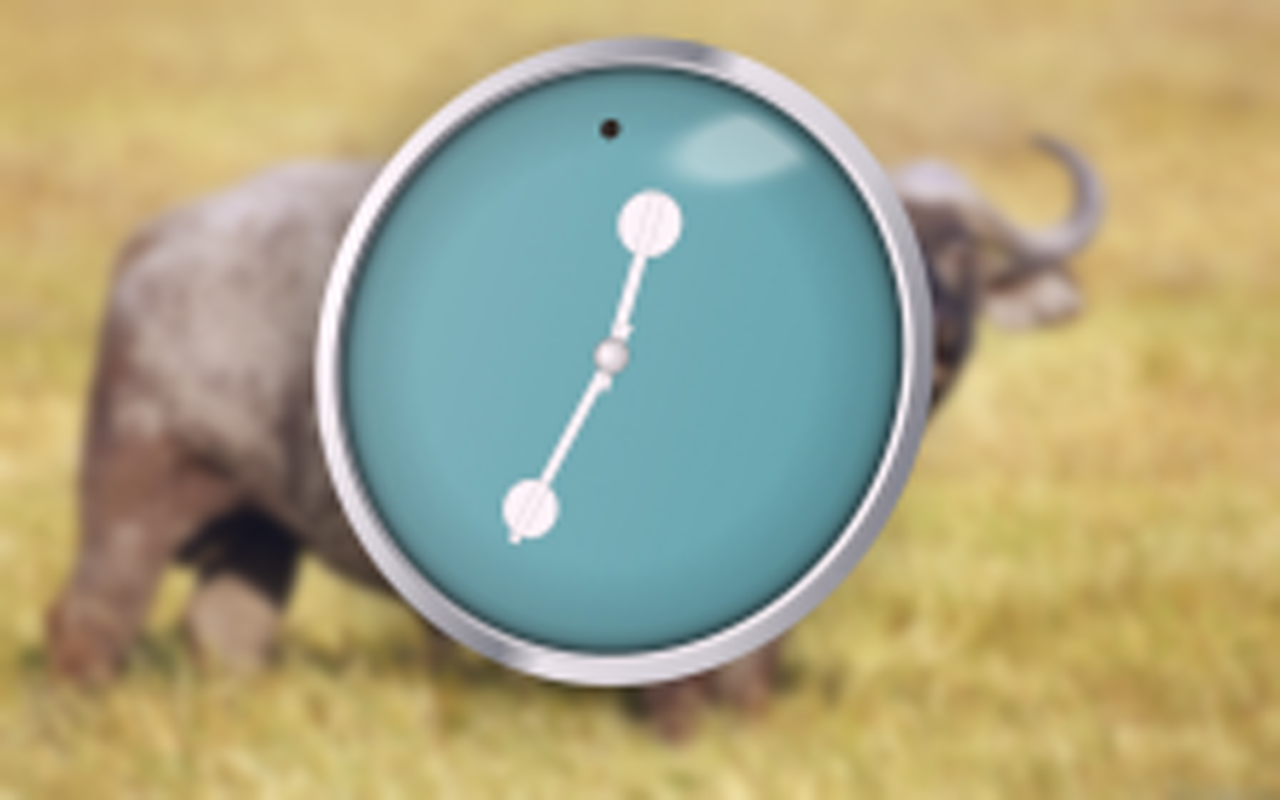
12:35
